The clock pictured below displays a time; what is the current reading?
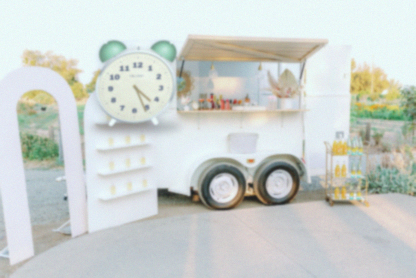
4:26
